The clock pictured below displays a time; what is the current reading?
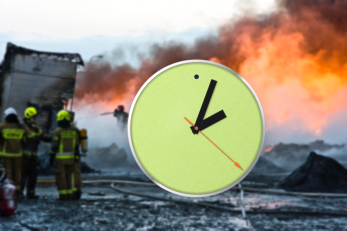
2:03:22
